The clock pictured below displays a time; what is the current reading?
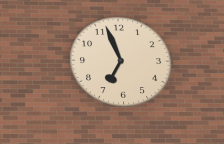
6:57
